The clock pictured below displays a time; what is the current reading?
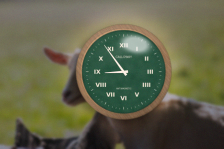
8:54
